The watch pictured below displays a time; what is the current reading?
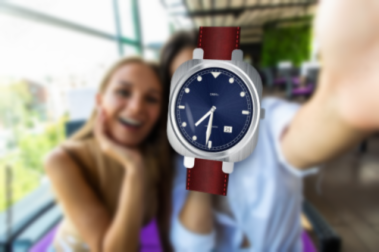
7:31
